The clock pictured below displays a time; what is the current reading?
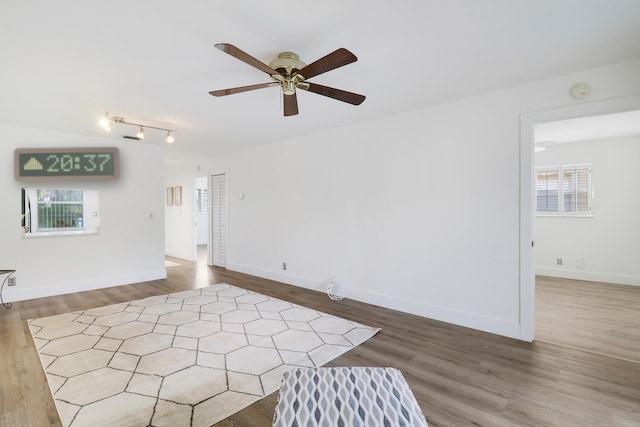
20:37
